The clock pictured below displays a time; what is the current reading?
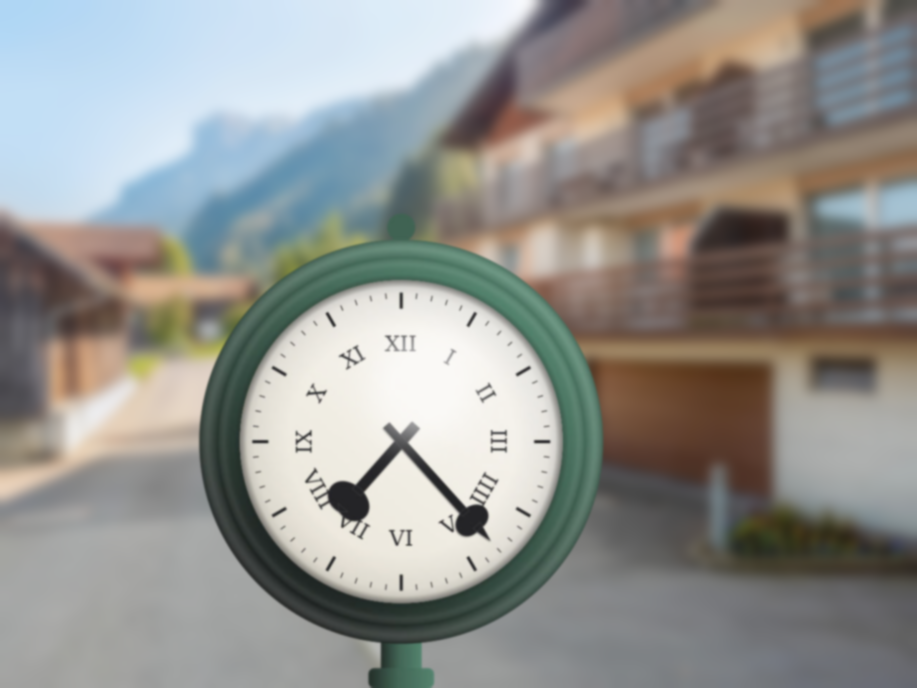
7:23
